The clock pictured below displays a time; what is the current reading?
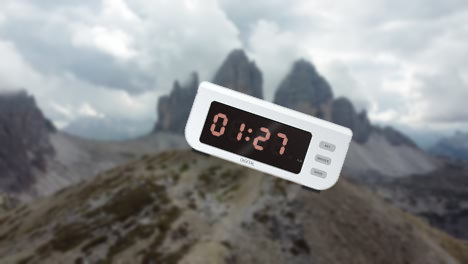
1:27
